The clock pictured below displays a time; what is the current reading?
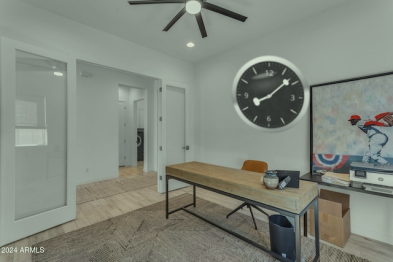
8:08
